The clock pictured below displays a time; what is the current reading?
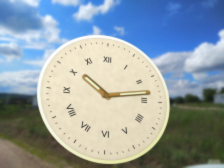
10:13
